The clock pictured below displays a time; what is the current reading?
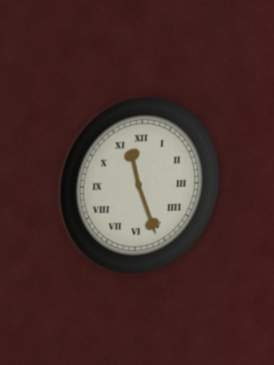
11:26
